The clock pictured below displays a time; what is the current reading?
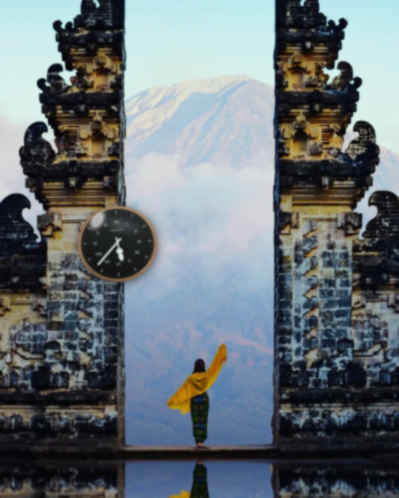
5:37
